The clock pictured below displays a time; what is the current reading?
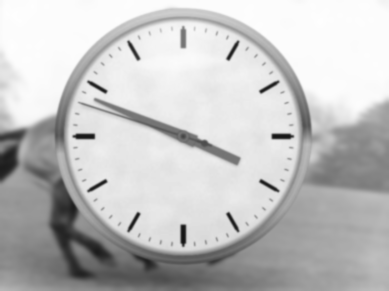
3:48:48
